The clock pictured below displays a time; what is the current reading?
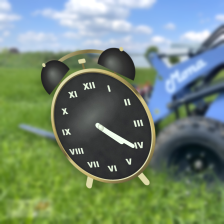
4:21
